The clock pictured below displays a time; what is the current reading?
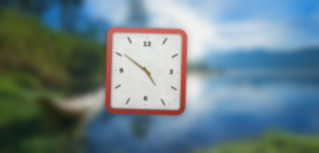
4:51
